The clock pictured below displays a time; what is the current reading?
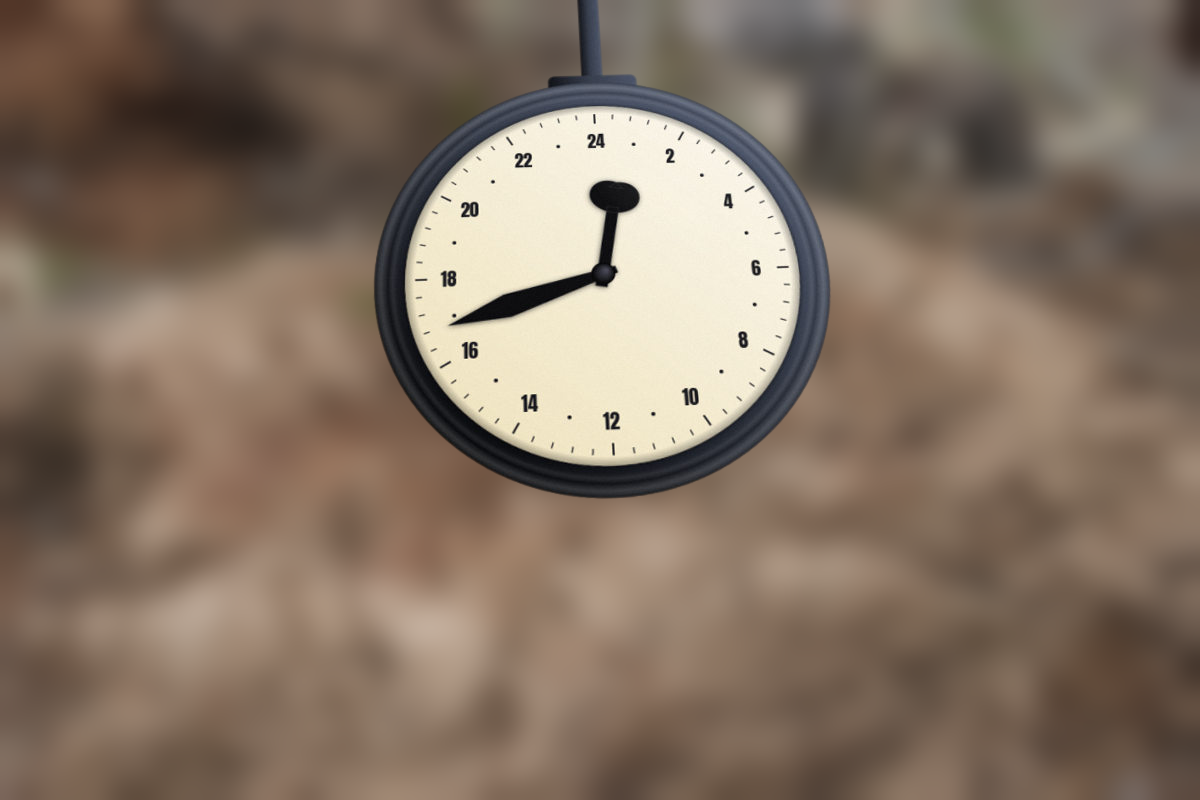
0:42
